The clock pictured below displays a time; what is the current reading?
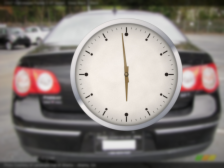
5:59
